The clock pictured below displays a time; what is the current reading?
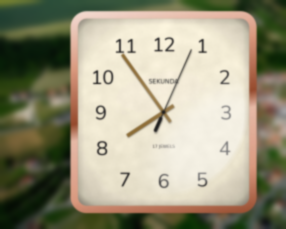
7:54:04
